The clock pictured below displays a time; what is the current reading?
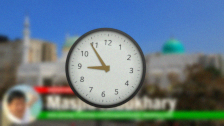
8:54
